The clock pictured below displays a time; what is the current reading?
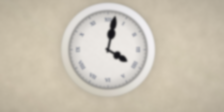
4:02
